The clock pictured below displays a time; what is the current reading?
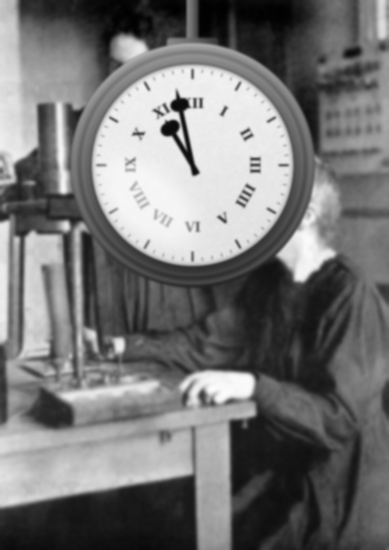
10:58
